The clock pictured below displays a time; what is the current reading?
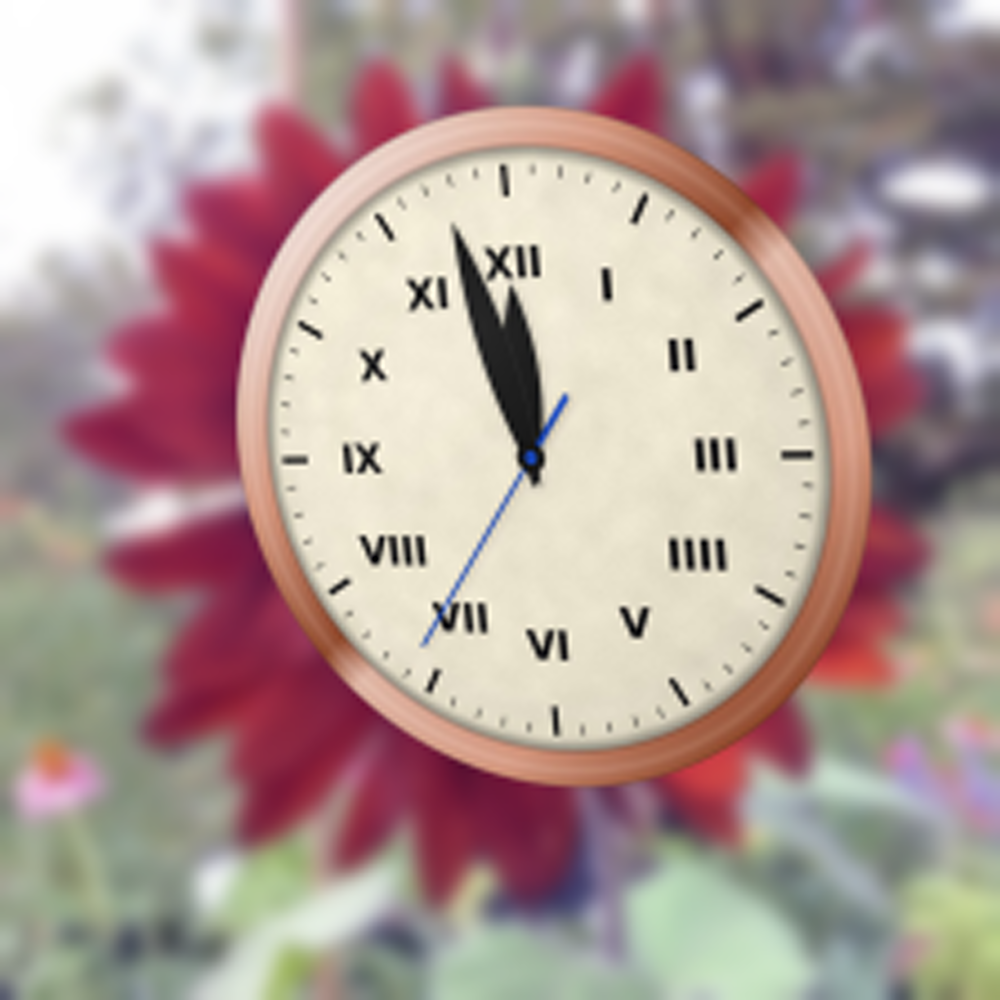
11:57:36
